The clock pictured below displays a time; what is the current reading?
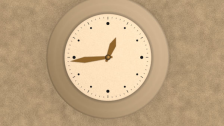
12:44
